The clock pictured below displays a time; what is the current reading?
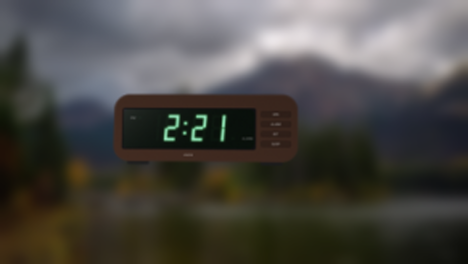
2:21
